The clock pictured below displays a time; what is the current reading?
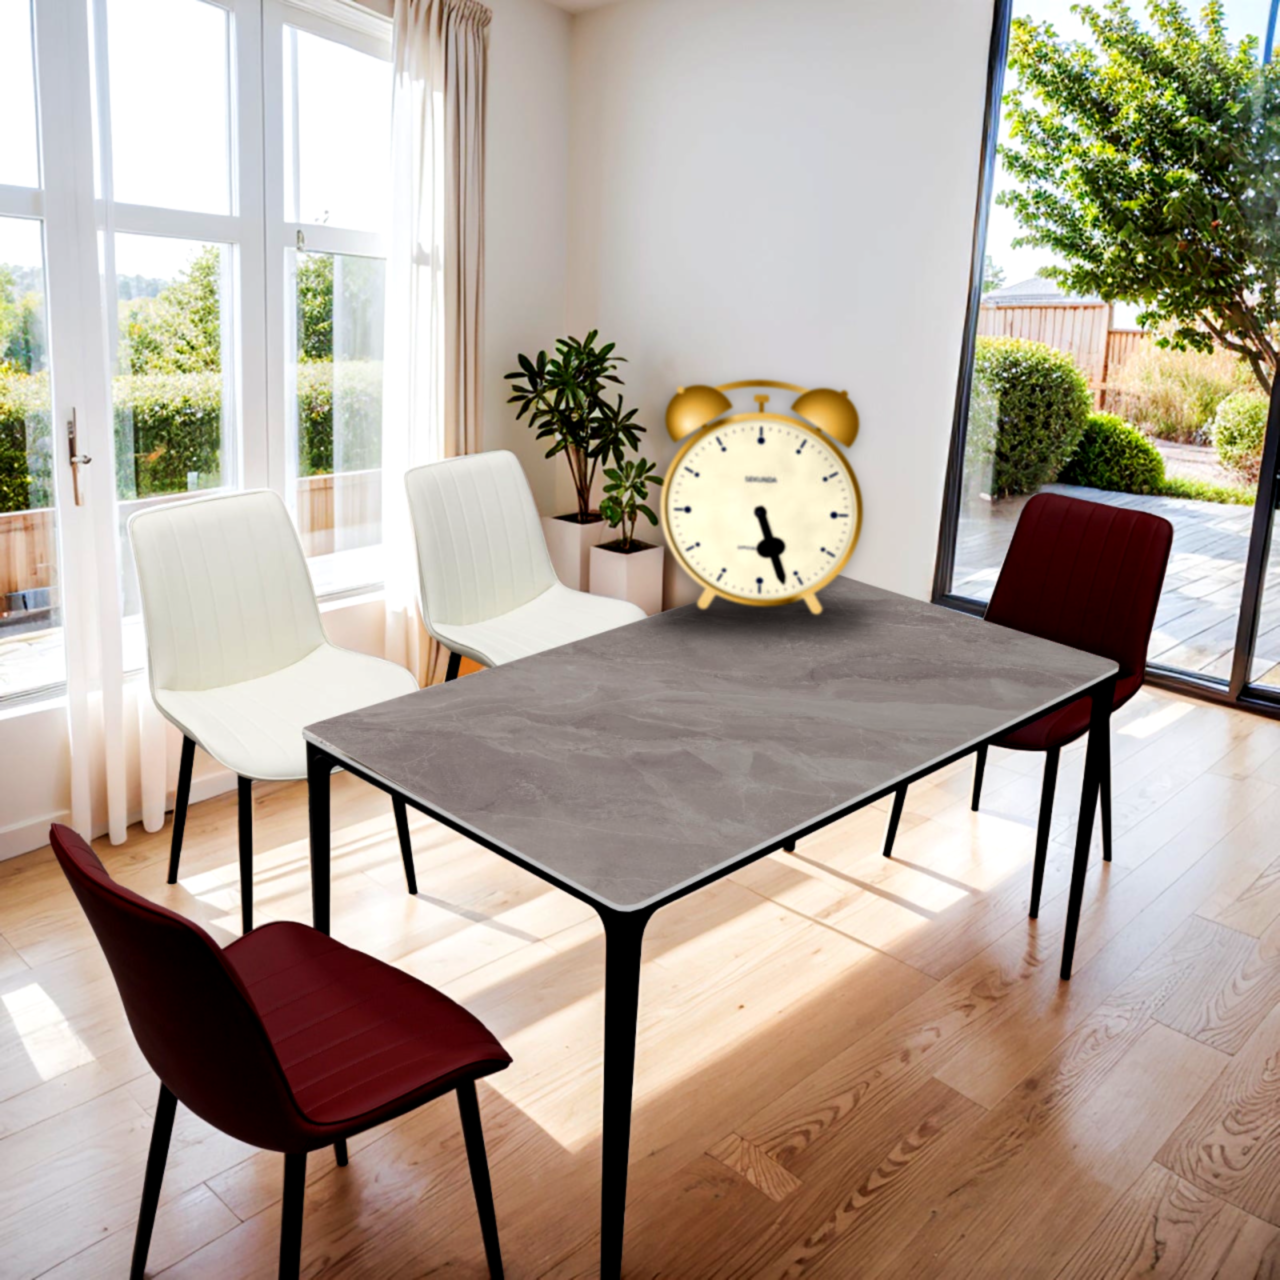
5:27
